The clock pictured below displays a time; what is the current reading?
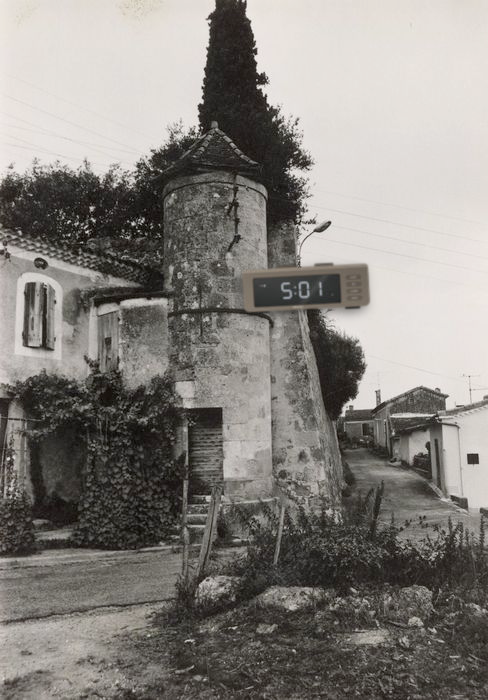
5:01
